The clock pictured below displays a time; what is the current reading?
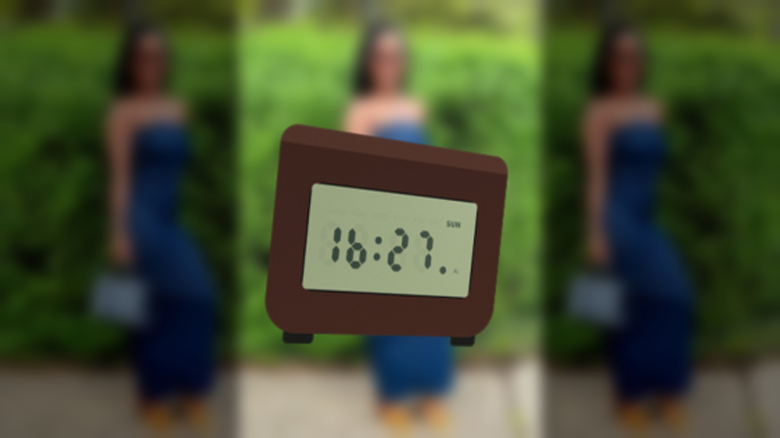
16:27
